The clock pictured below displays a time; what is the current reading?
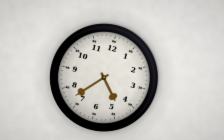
4:37
